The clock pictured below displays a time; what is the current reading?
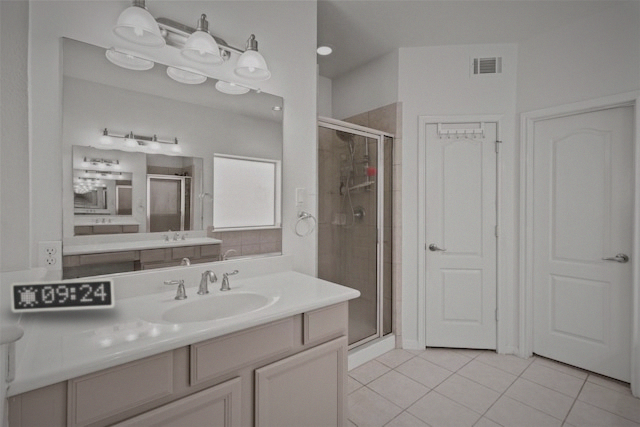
9:24
